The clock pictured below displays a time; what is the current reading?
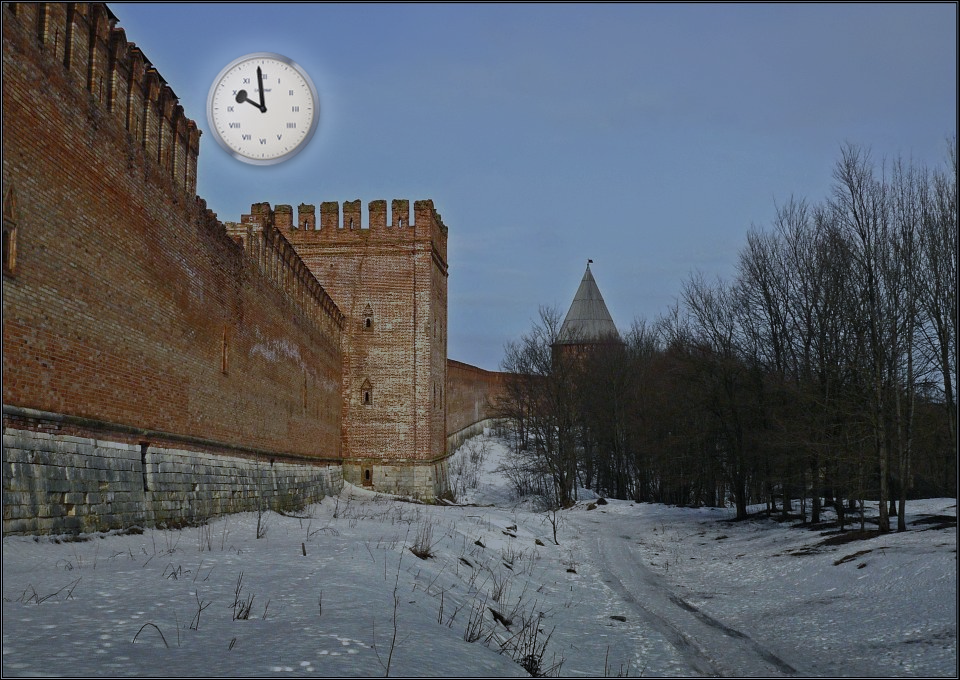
9:59
